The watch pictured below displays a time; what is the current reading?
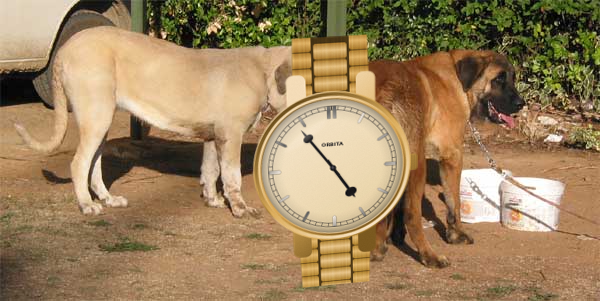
4:54
